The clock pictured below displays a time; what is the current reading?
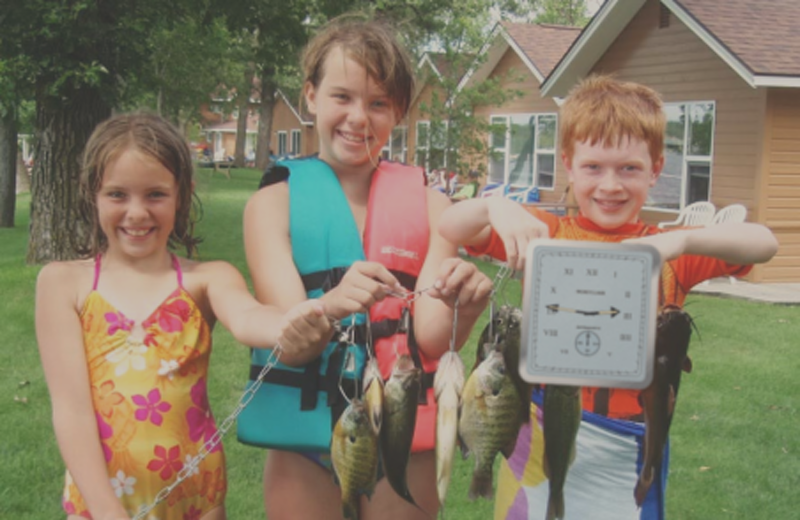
2:46
